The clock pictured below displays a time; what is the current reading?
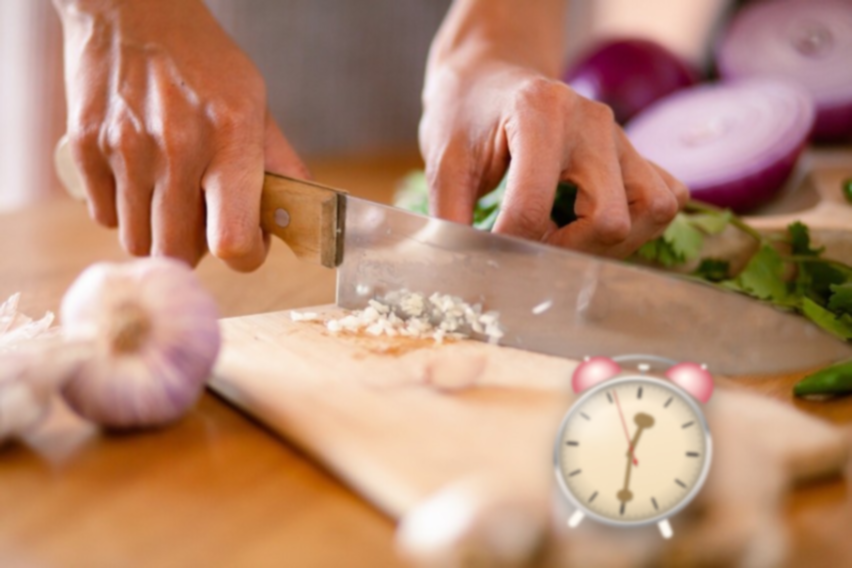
12:29:56
